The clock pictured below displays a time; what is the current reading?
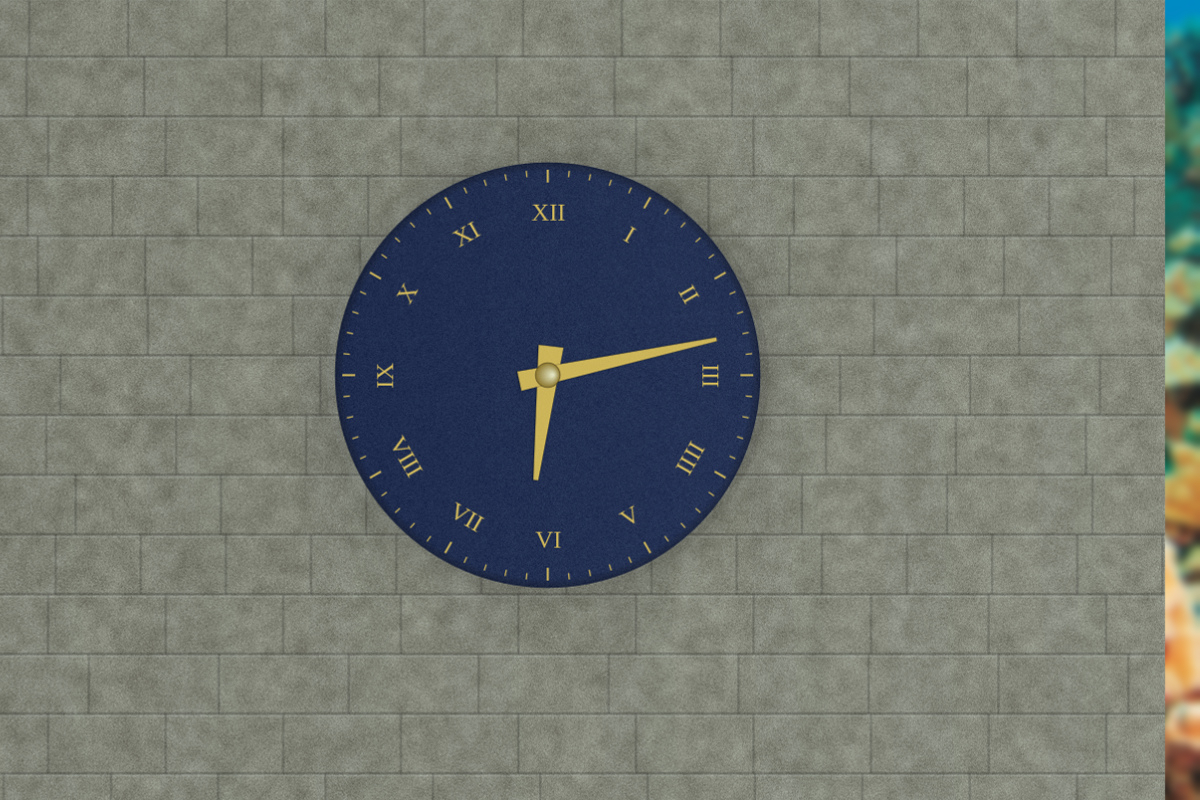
6:13
